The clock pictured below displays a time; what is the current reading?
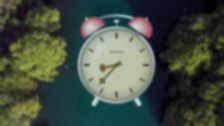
8:37
